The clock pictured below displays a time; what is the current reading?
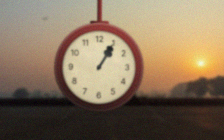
1:05
